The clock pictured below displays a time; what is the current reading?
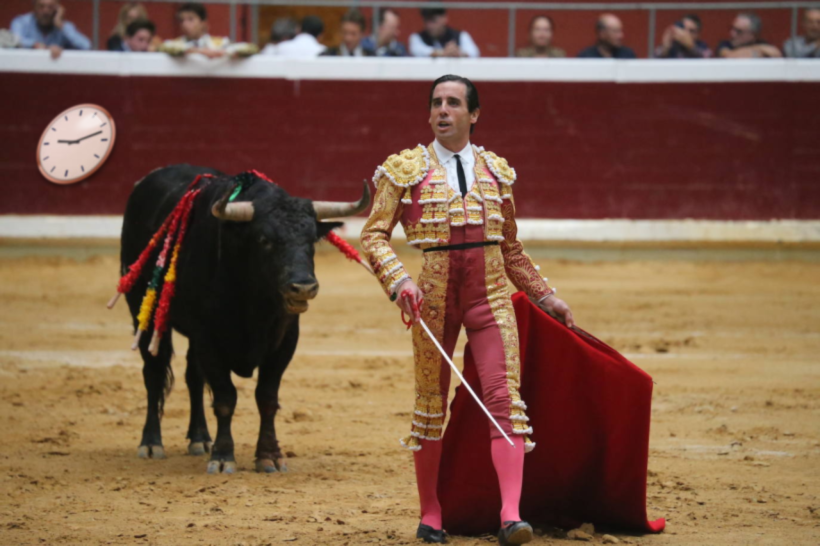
9:12
